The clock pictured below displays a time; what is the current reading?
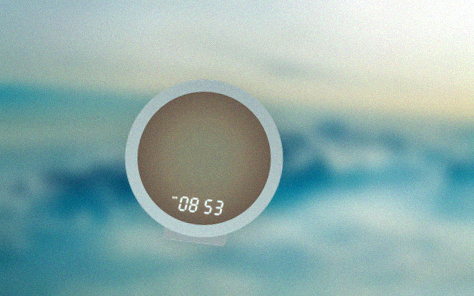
8:53
